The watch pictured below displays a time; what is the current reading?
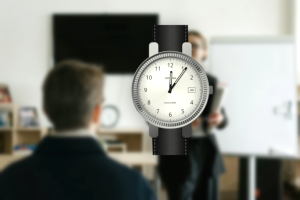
12:06
